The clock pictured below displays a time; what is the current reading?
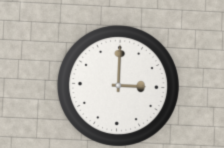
3:00
